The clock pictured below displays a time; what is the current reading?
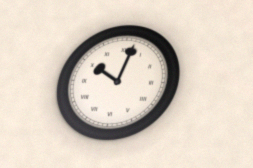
10:02
